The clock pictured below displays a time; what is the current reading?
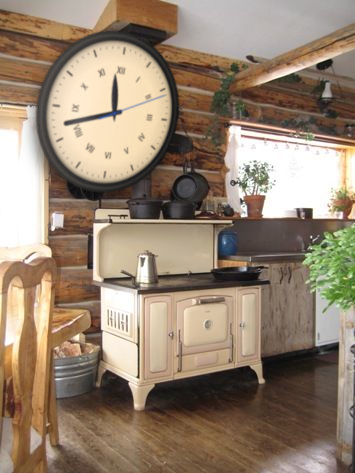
11:42:11
